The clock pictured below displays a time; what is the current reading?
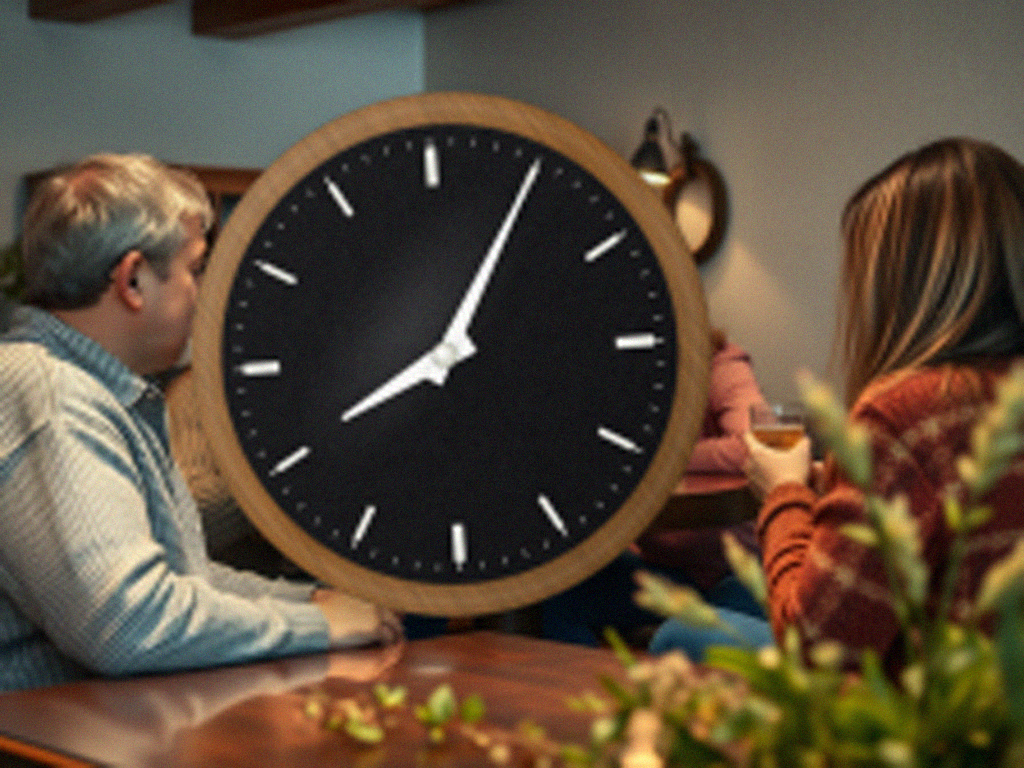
8:05
